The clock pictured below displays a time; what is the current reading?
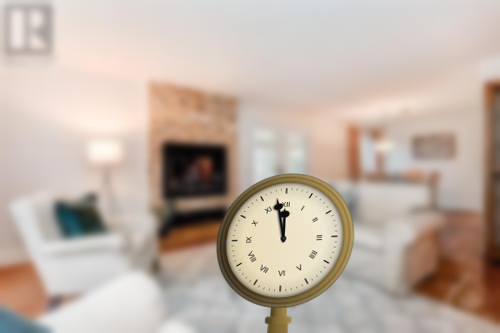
11:58
